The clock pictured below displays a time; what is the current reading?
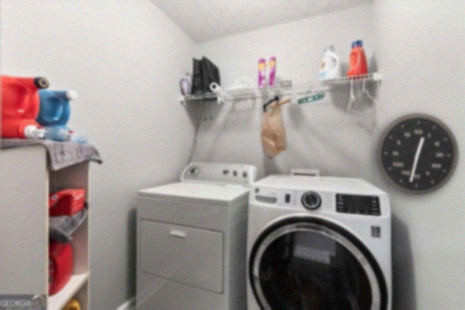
12:32
